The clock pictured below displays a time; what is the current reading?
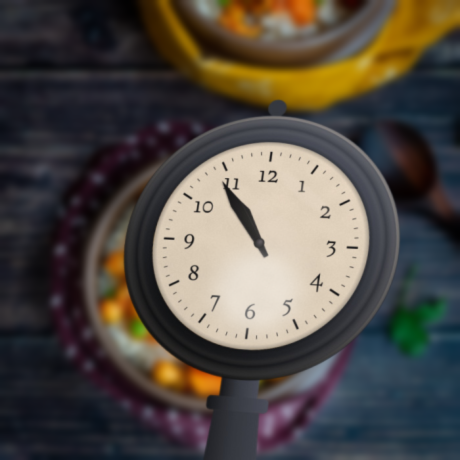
10:54
